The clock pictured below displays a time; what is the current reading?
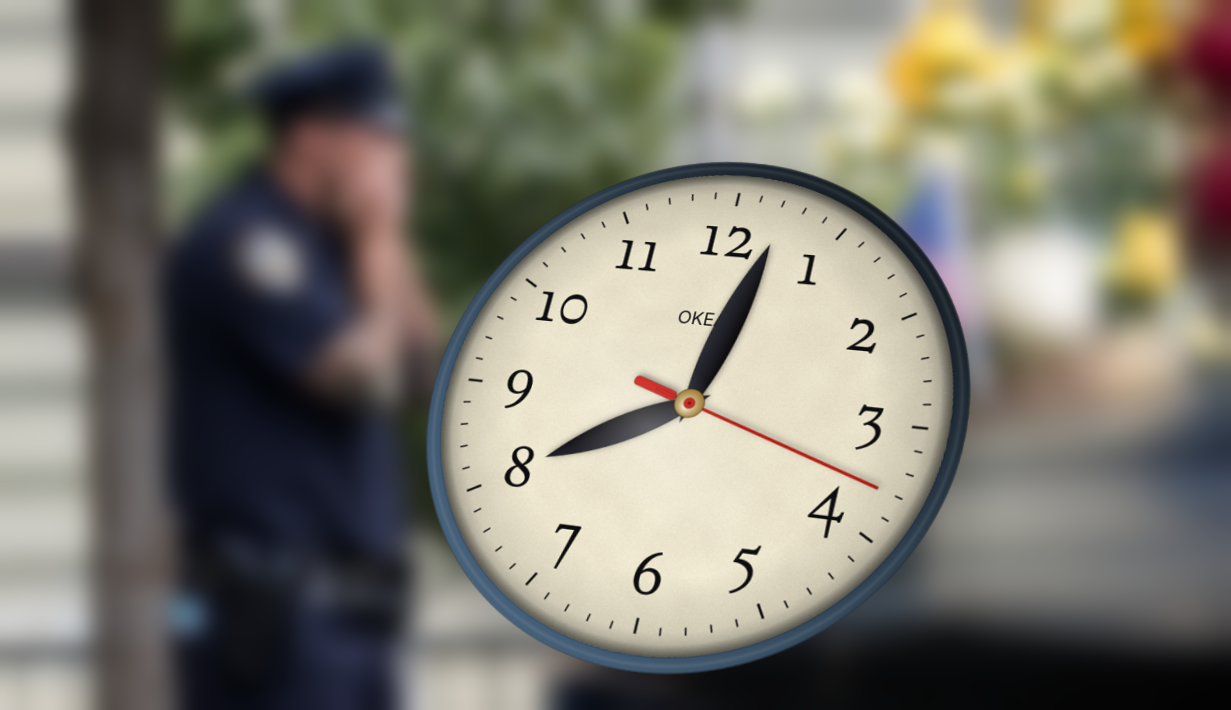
8:02:18
